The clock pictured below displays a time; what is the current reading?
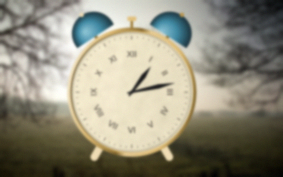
1:13
